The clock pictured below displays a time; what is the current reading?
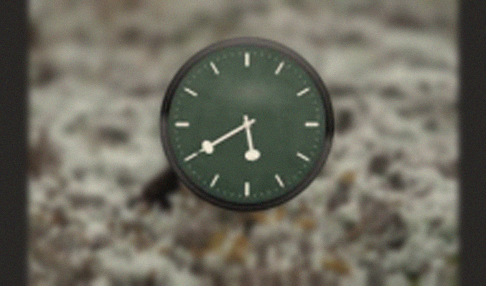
5:40
